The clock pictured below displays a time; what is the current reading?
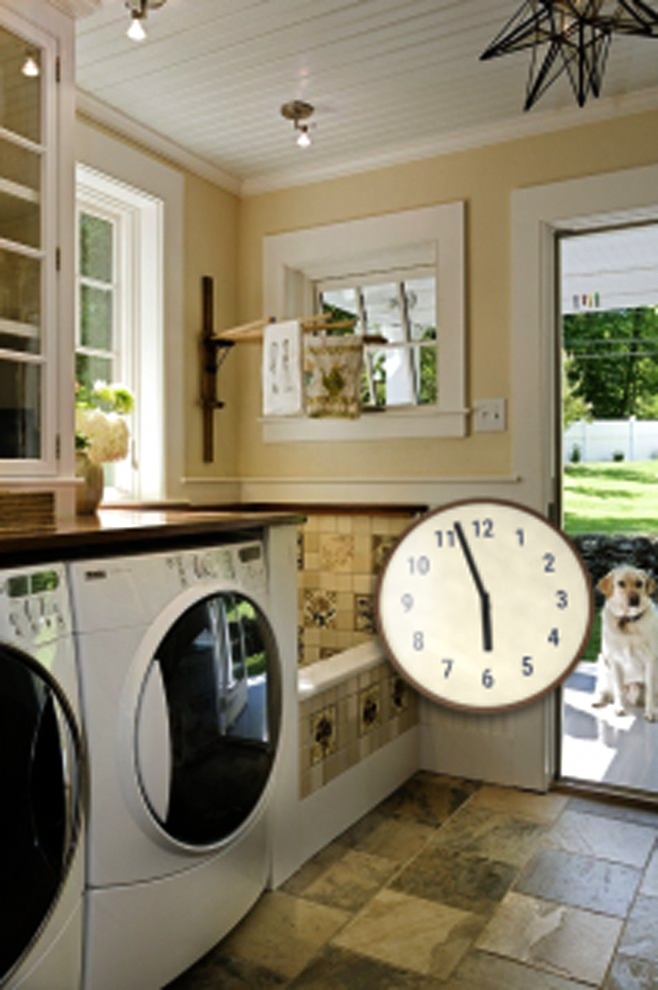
5:57
